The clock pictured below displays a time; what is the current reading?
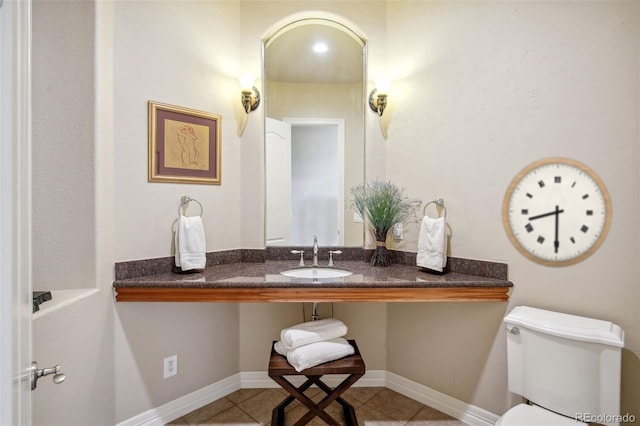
8:30
